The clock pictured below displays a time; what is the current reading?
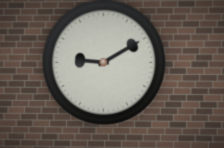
9:10
